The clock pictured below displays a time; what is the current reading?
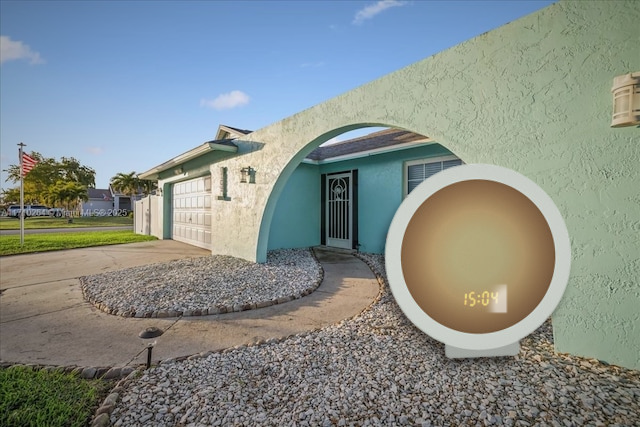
15:04
